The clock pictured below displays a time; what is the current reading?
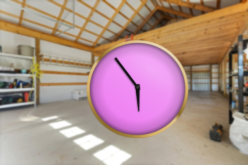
5:54
